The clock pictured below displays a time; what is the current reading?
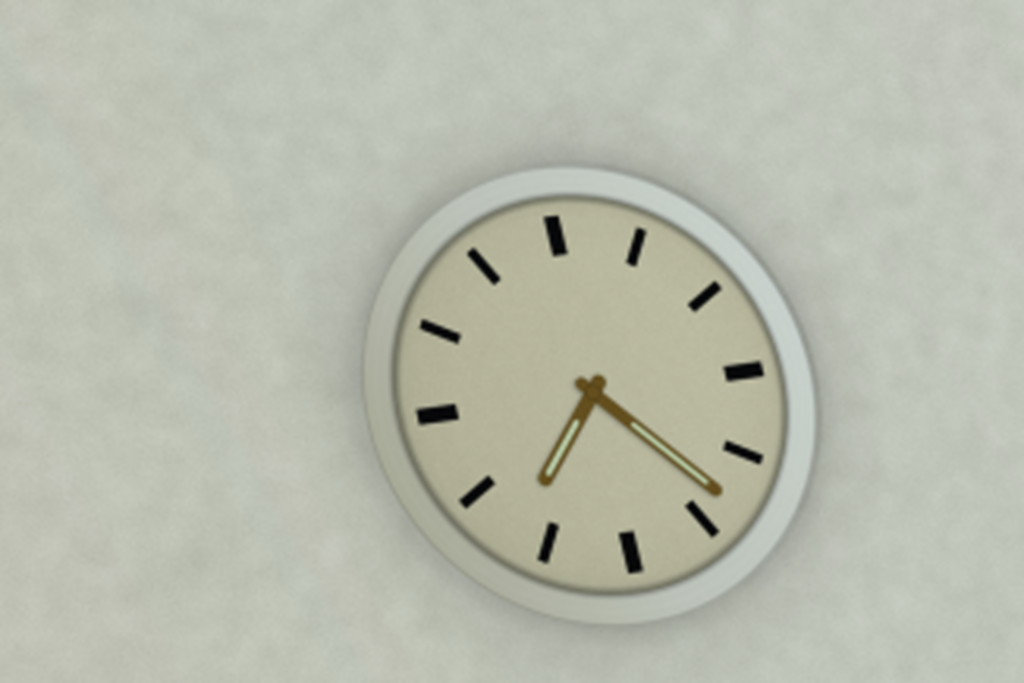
7:23
